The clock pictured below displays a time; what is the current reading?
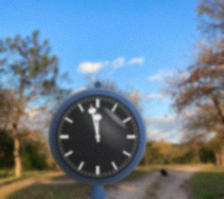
11:58
